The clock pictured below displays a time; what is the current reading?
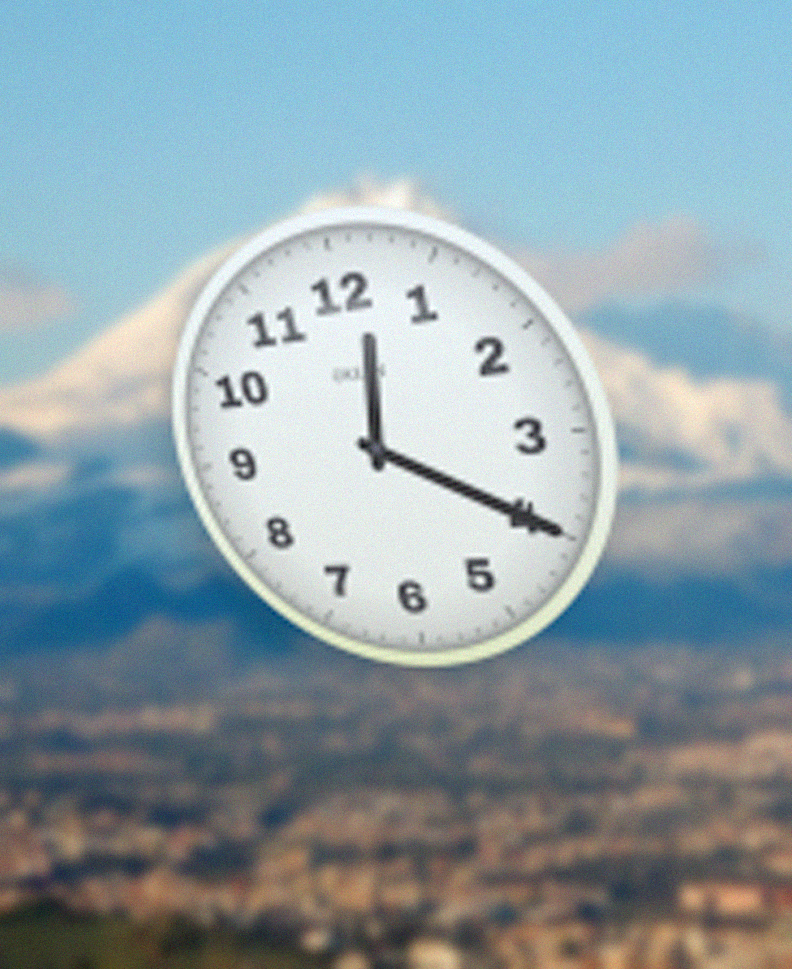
12:20
